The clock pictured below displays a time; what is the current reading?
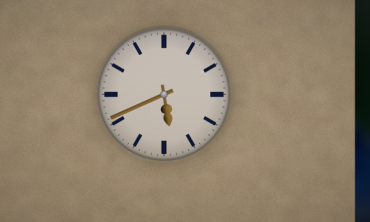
5:41
